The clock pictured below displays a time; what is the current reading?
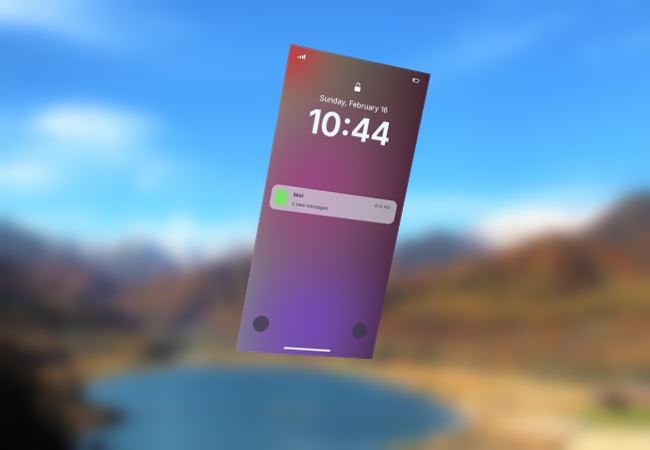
10:44
